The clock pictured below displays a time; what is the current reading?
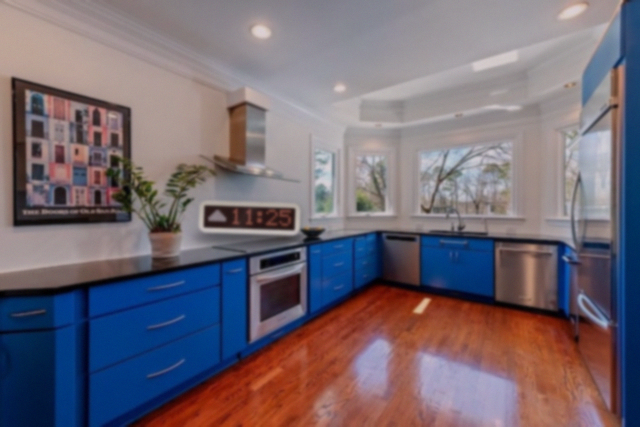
11:25
